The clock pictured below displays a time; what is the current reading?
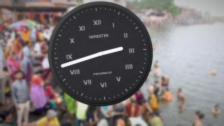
2:43
